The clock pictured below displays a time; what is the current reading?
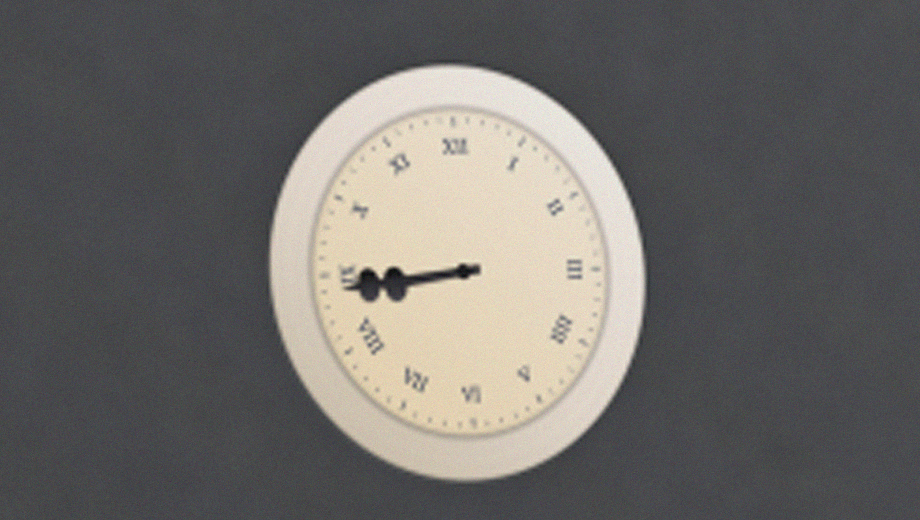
8:44
